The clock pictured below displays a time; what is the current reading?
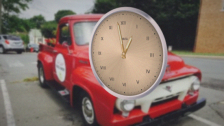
12:58
